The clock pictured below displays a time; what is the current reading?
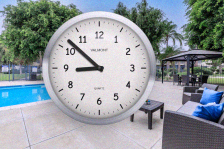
8:52
